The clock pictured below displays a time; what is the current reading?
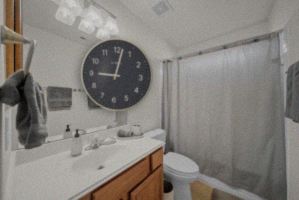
9:02
